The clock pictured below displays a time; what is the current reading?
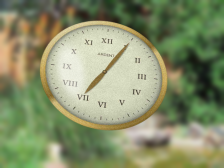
7:05
